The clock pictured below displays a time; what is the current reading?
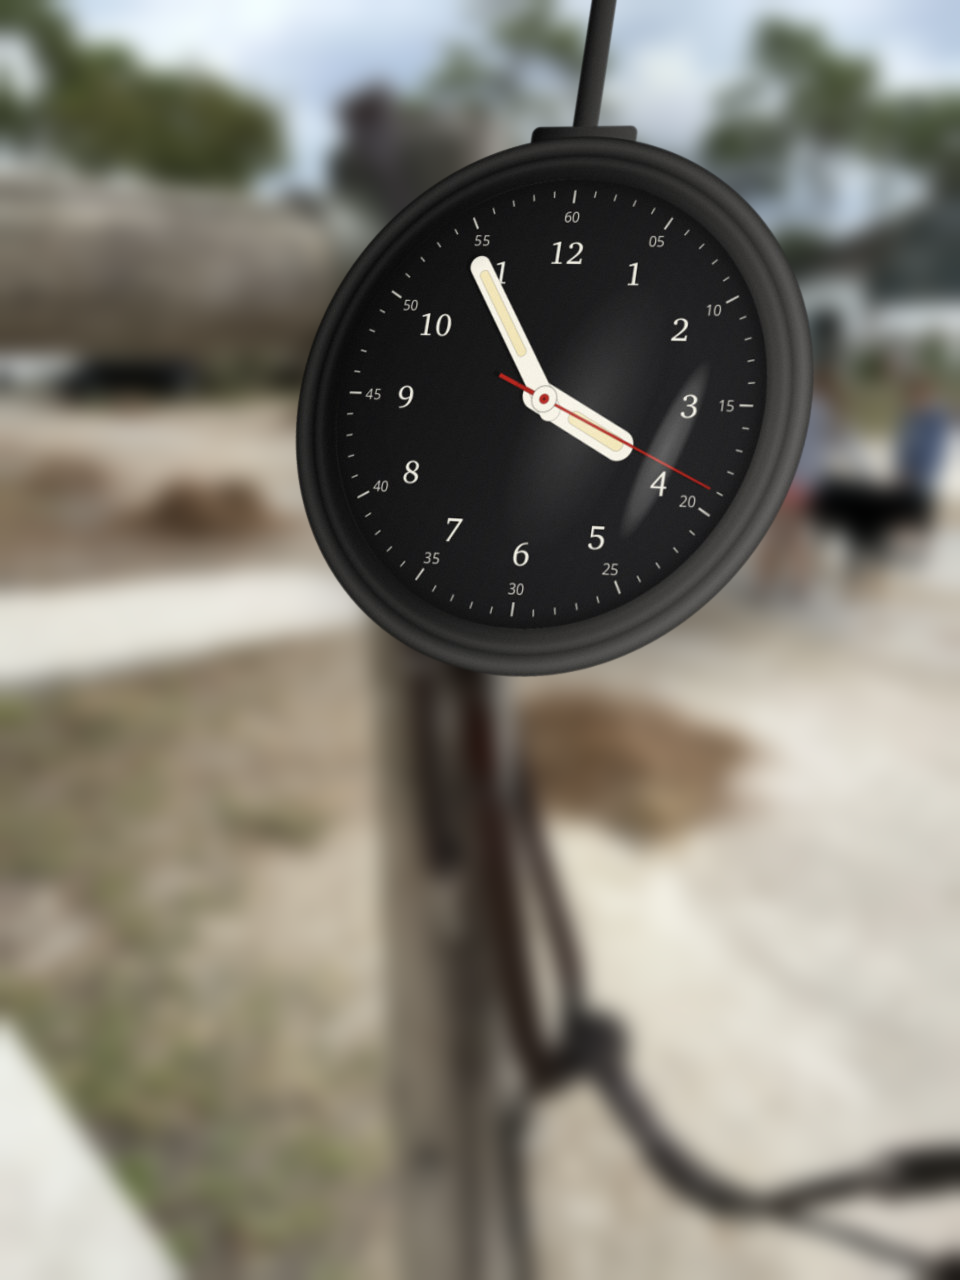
3:54:19
